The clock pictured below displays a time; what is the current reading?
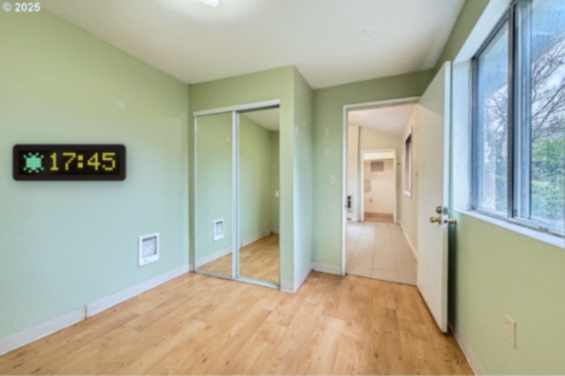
17:45
